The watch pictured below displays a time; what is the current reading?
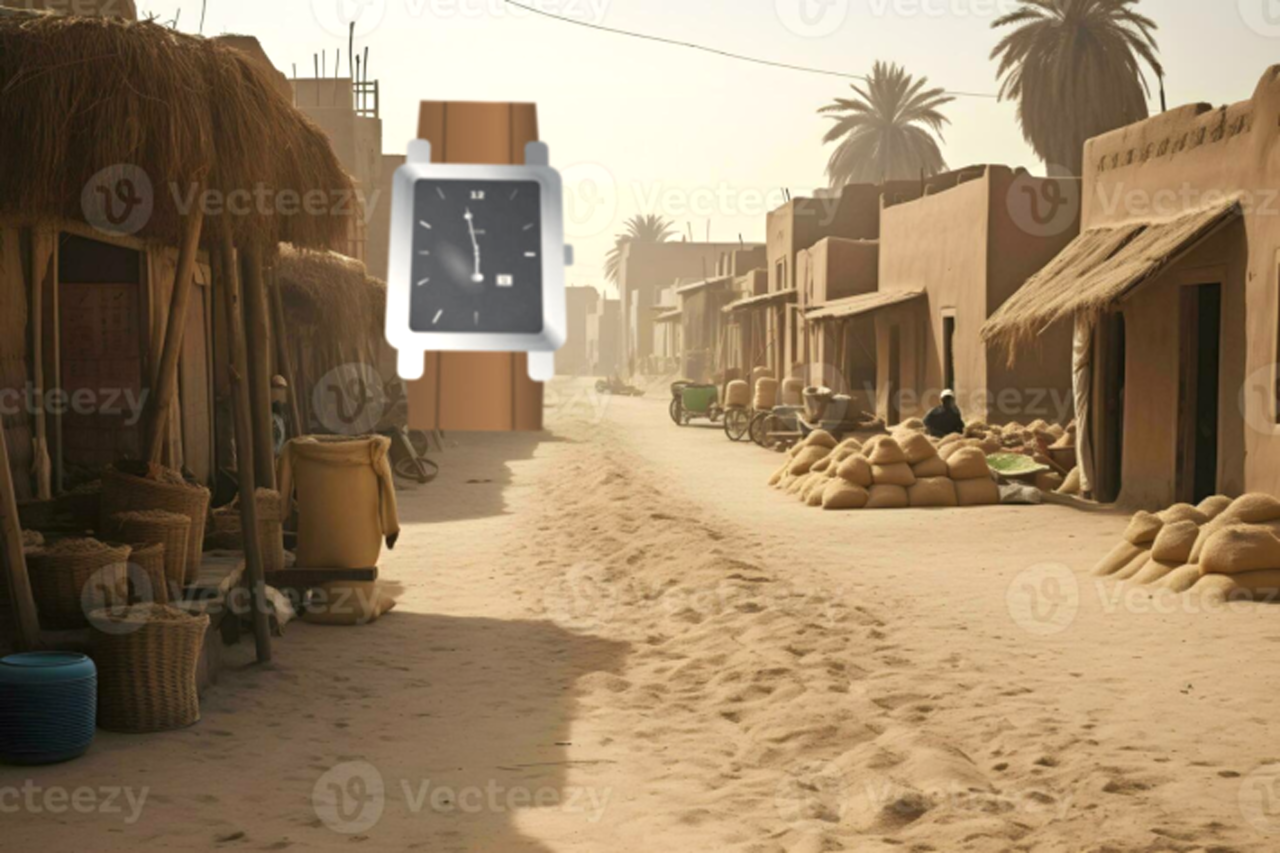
5:58
